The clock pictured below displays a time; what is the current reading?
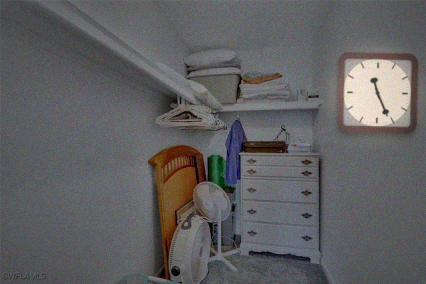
11:26
